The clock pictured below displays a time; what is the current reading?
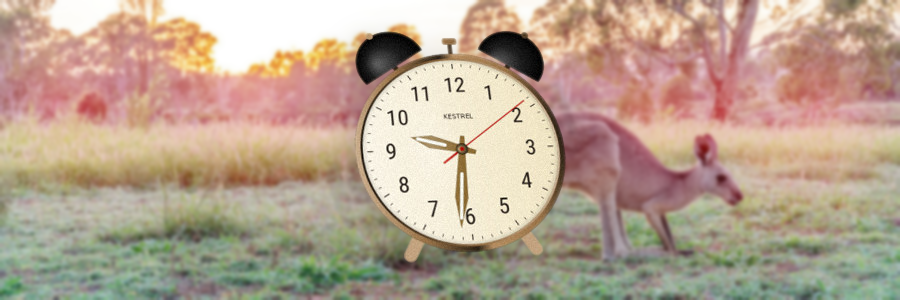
9:31:09
